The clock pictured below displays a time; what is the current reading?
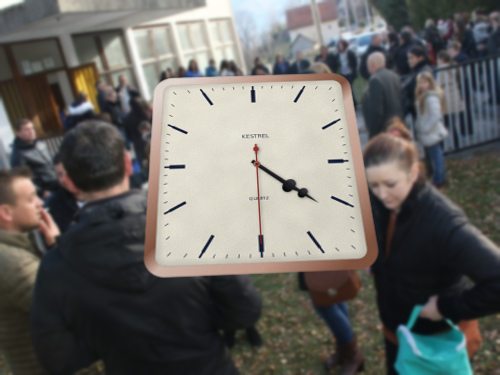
4:21:30
